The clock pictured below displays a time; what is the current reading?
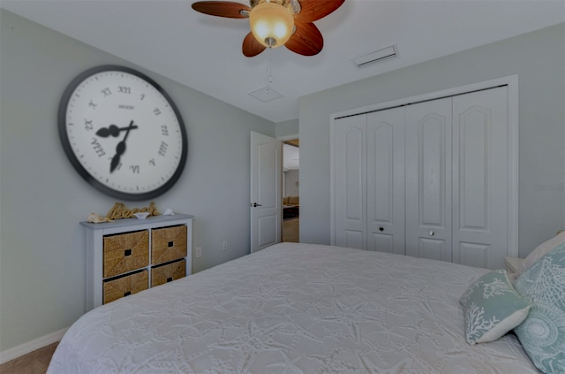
8:35
